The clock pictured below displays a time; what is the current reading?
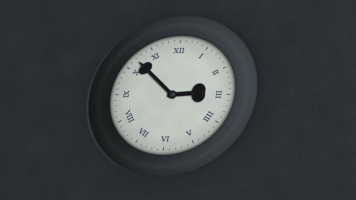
2:52
